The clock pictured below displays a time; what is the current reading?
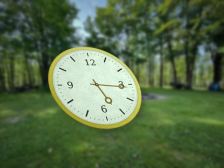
5:16
